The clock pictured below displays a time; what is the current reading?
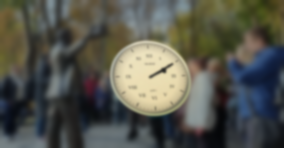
2:10
